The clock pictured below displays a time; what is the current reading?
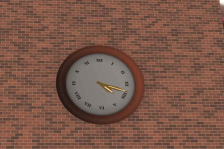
4:18
